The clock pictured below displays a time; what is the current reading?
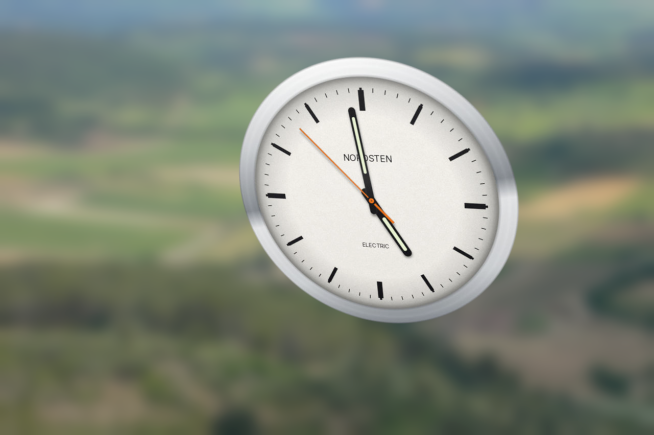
4:58:53
